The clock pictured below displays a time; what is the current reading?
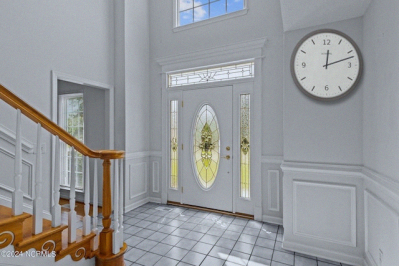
12:12
